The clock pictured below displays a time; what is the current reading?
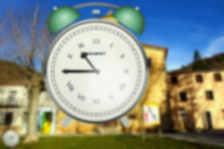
10:45
